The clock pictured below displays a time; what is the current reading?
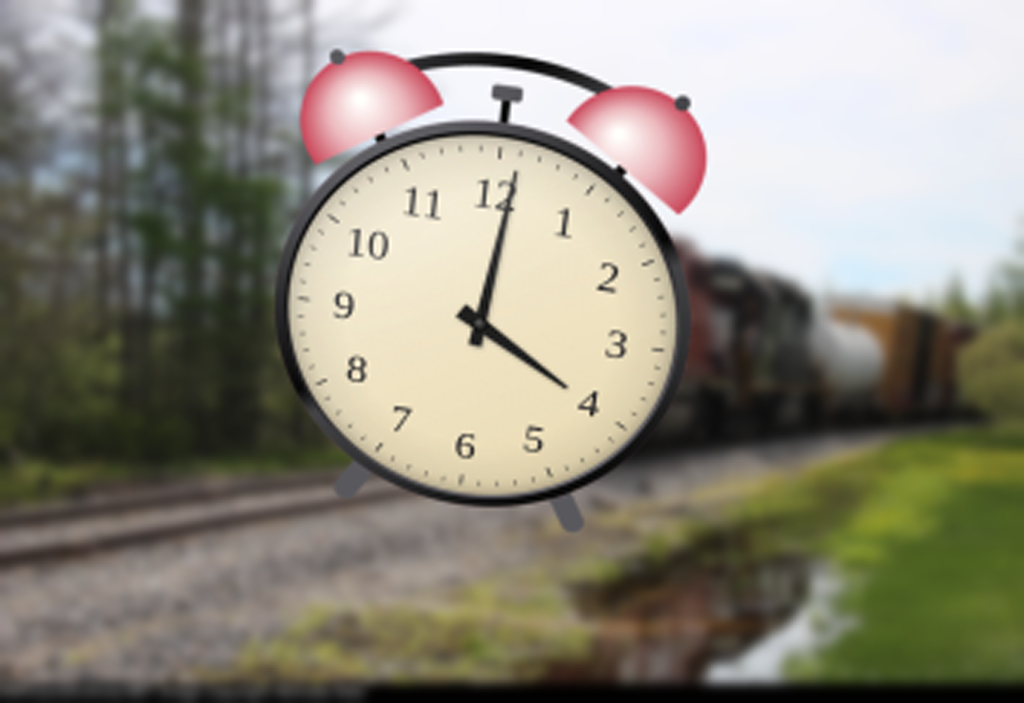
4:01
